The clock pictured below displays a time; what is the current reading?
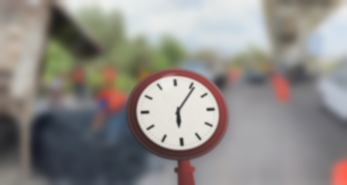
6:06
